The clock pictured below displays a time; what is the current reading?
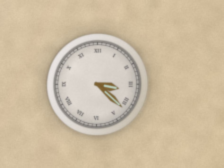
3:22
